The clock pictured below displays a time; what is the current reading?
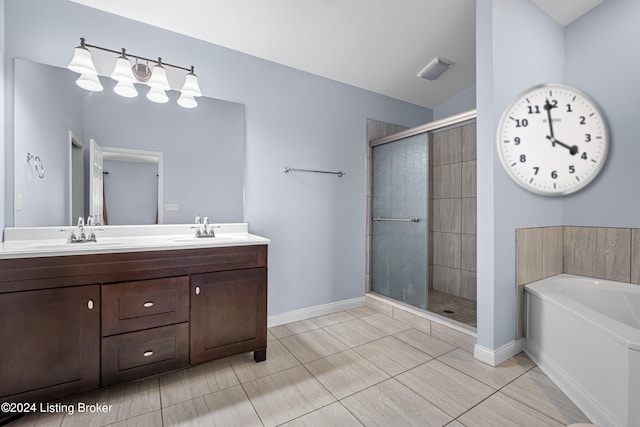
3:59
